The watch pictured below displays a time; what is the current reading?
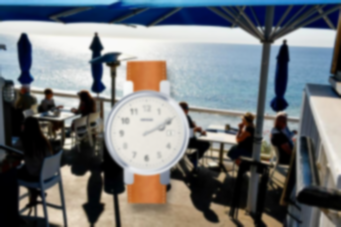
2:10
